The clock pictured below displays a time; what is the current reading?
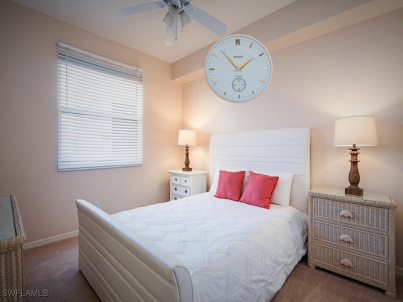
1:53
